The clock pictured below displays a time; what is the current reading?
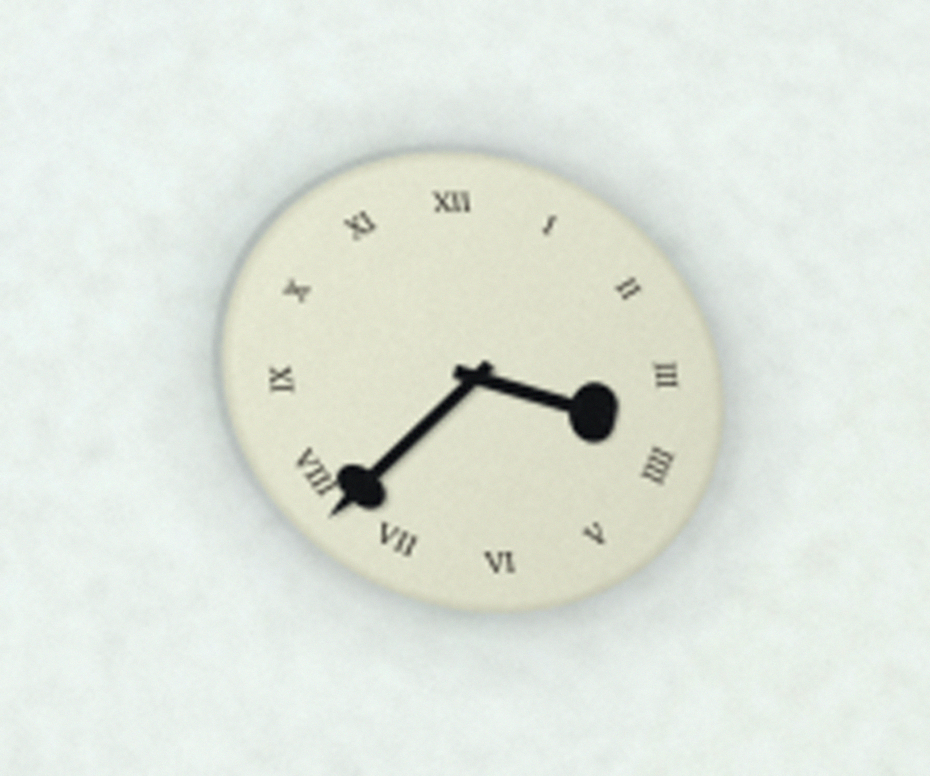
3:38
